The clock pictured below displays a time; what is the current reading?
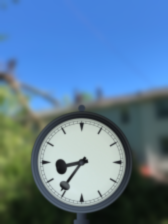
8:36
